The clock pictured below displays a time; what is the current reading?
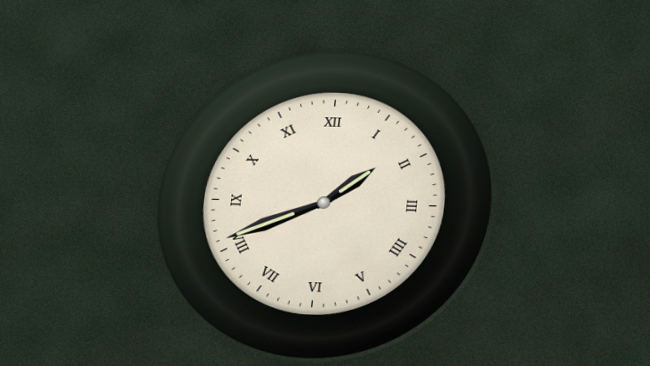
1:41
